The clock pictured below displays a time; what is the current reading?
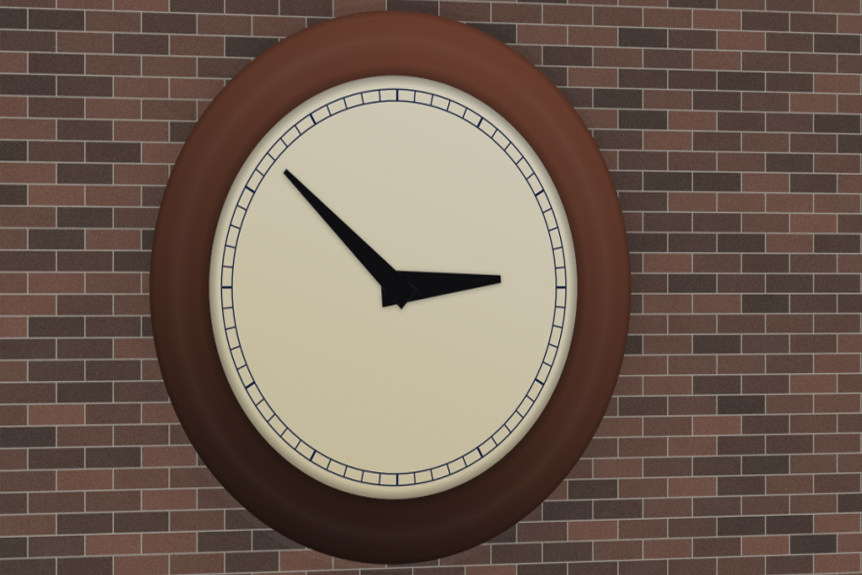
2:52
